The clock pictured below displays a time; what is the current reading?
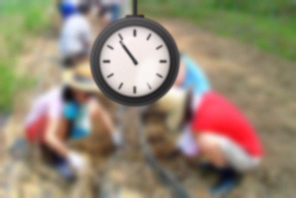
10:54
